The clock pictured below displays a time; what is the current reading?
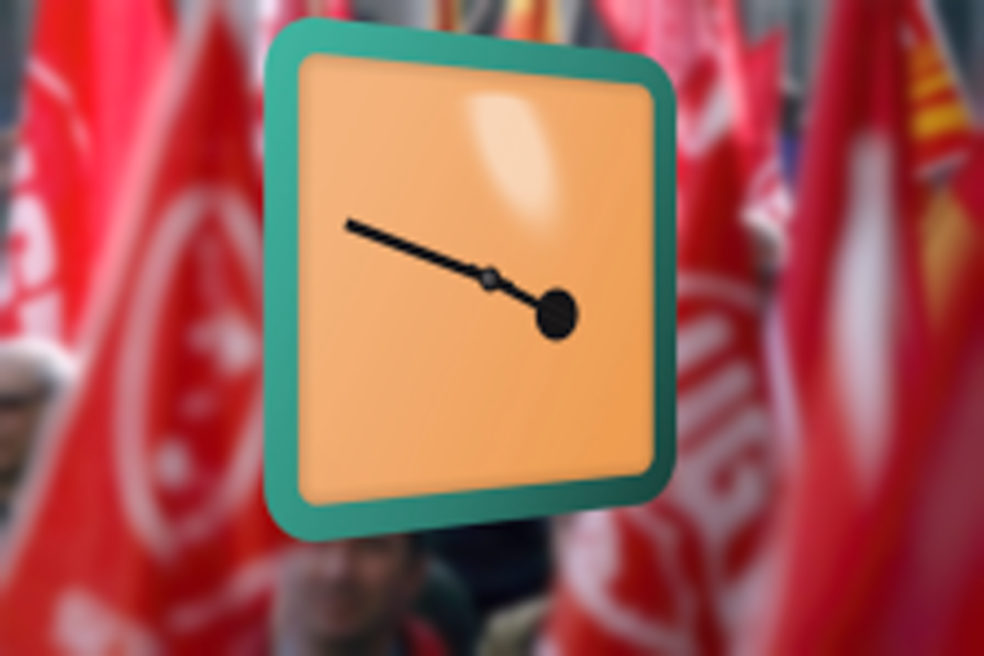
3:48
